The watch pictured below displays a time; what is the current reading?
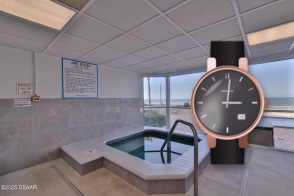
3:01
